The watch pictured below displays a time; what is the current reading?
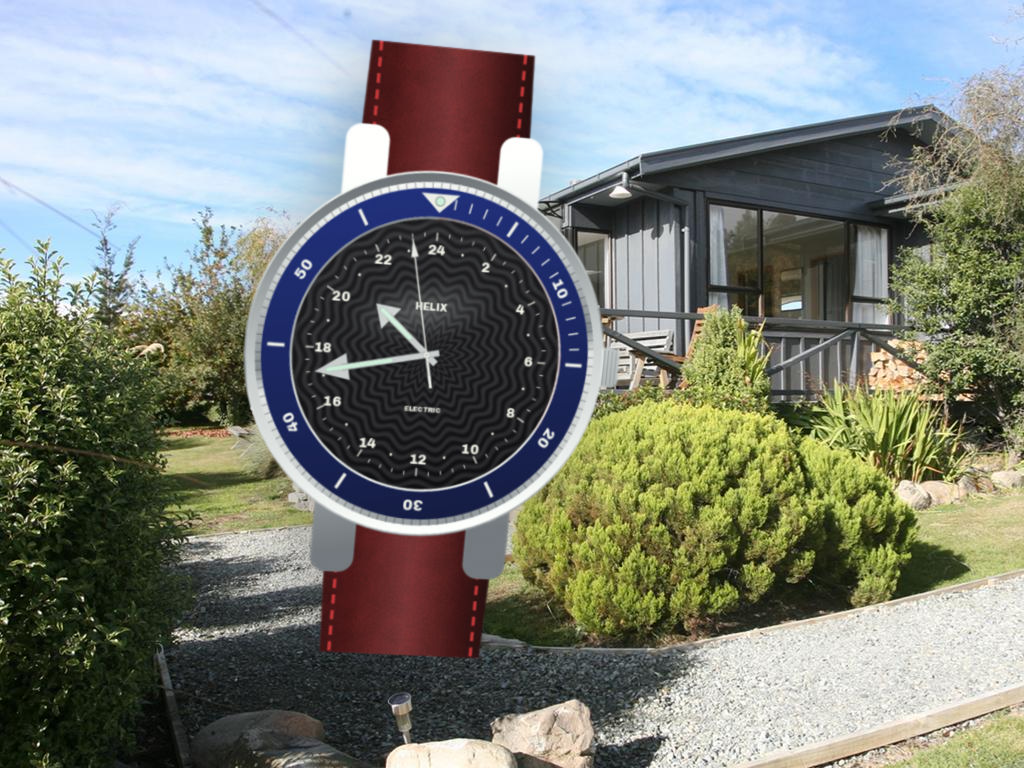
20:42:58
